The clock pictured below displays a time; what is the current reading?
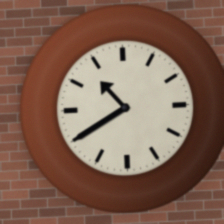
10:40
